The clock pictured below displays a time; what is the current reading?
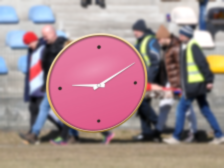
9:10
